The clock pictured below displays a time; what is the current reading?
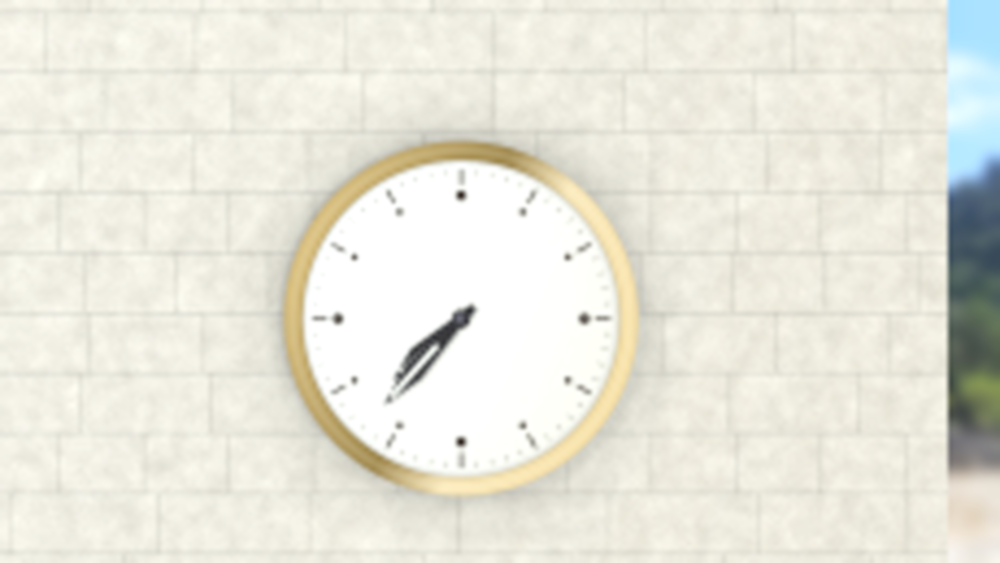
7:37
